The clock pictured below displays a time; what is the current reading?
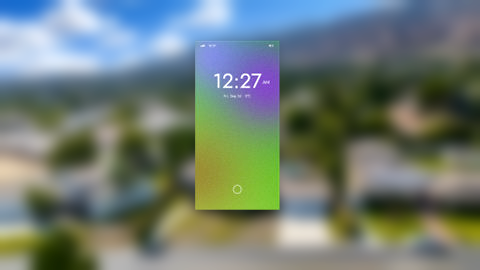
12:27
